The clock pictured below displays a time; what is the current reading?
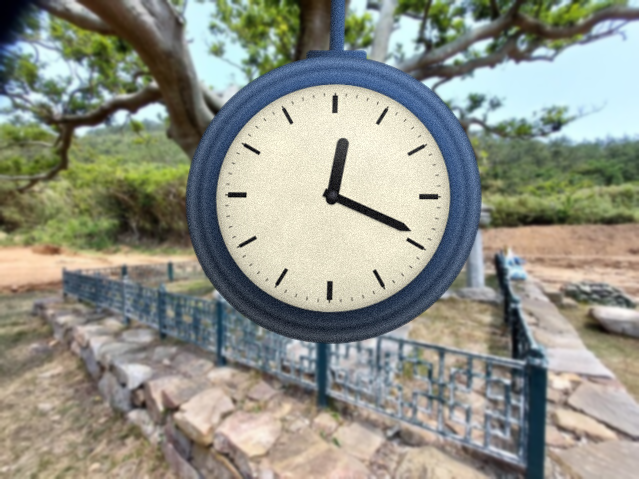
12:19
